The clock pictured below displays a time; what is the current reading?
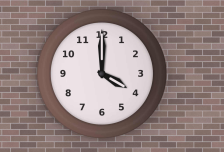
4:00
